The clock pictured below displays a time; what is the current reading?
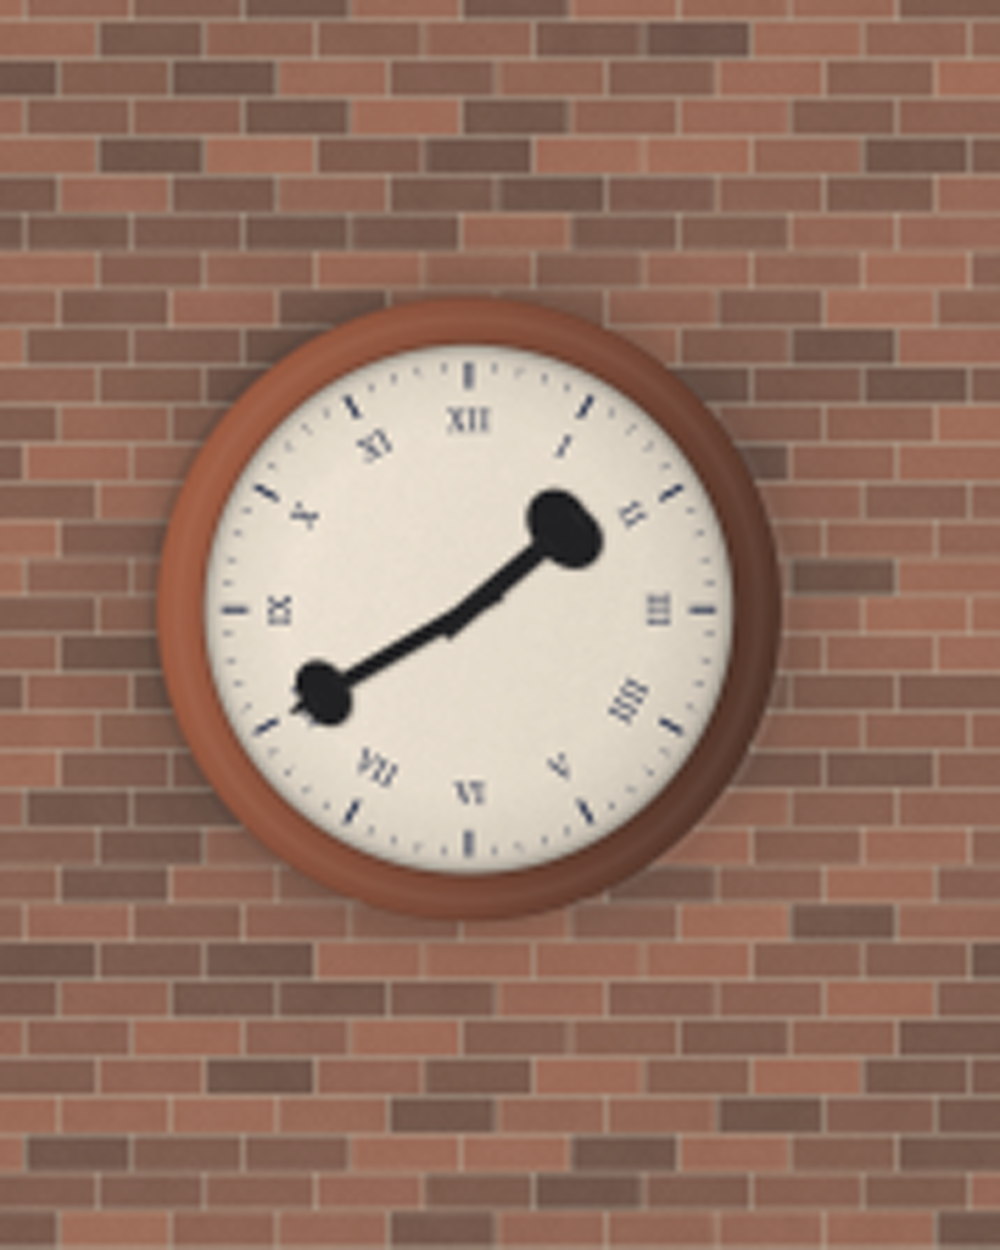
1:40
